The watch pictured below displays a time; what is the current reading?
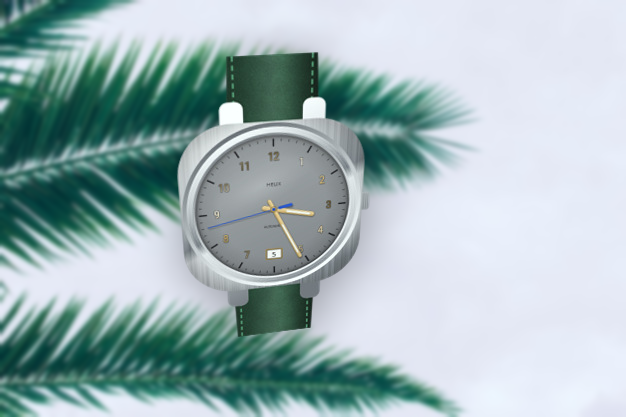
3:25:43
